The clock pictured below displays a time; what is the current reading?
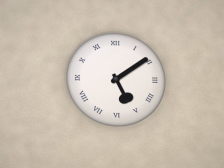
5:09
